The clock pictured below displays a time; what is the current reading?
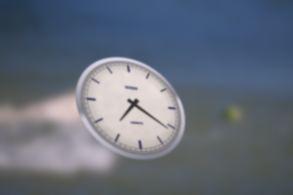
7:21
